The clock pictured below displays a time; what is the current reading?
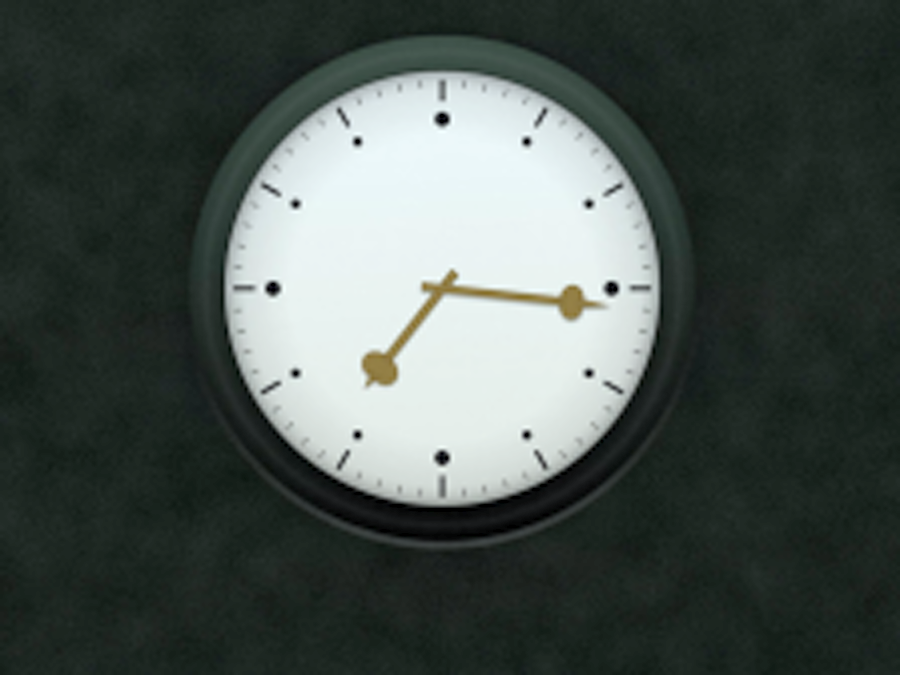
7:16
